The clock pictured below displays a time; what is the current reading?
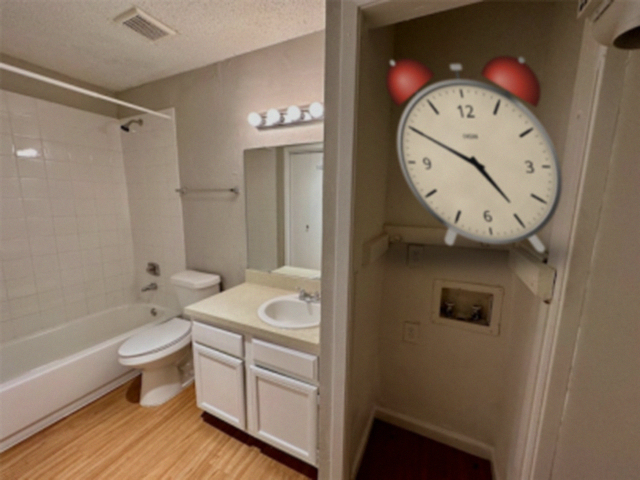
4:50
